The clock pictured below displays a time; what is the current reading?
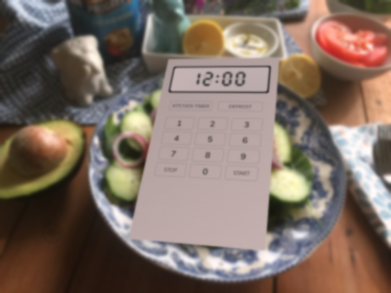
12:00
